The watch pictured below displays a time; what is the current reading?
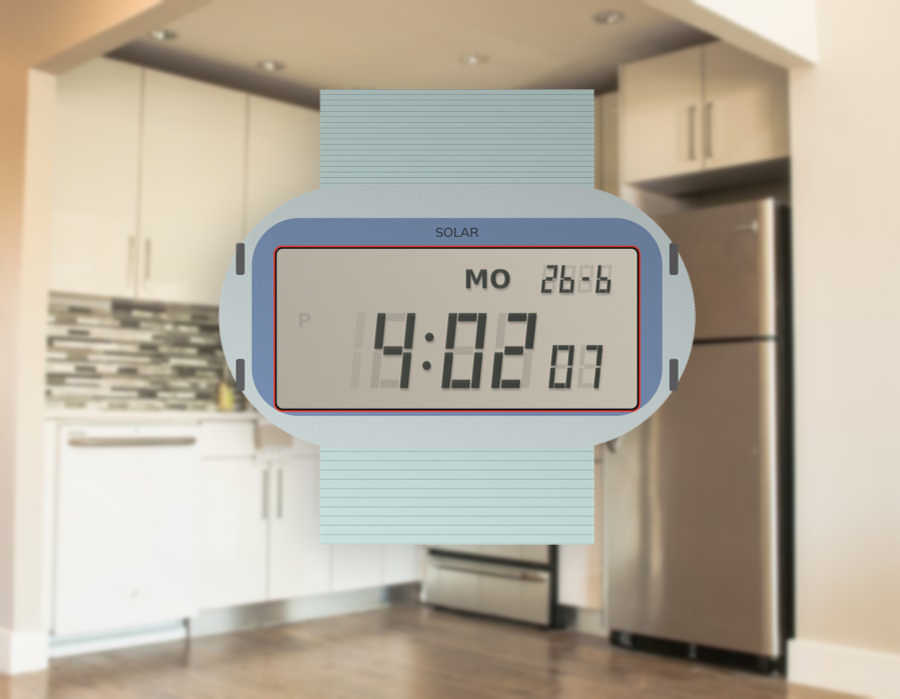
4:02:07
